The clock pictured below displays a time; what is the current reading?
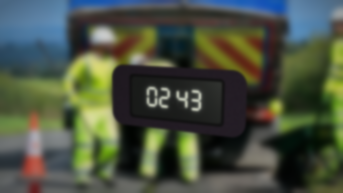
2:43
